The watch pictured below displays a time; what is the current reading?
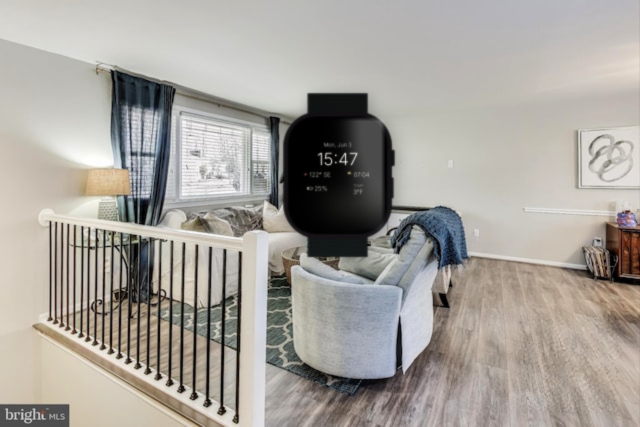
15:47
